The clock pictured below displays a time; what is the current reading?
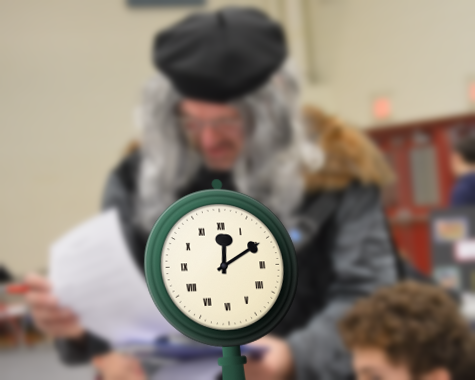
12:10
